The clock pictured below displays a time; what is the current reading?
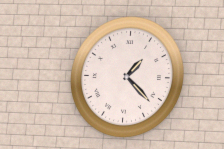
1:22
